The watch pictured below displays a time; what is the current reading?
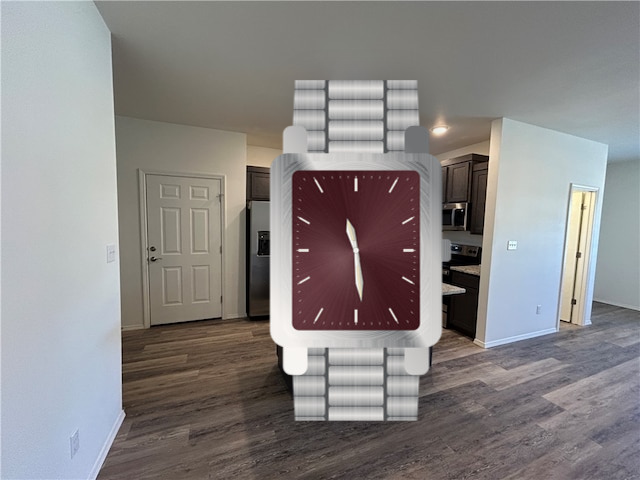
11:29
